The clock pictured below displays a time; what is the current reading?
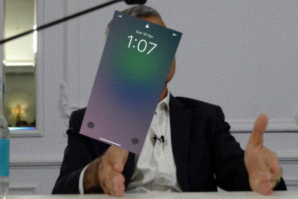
1:07
